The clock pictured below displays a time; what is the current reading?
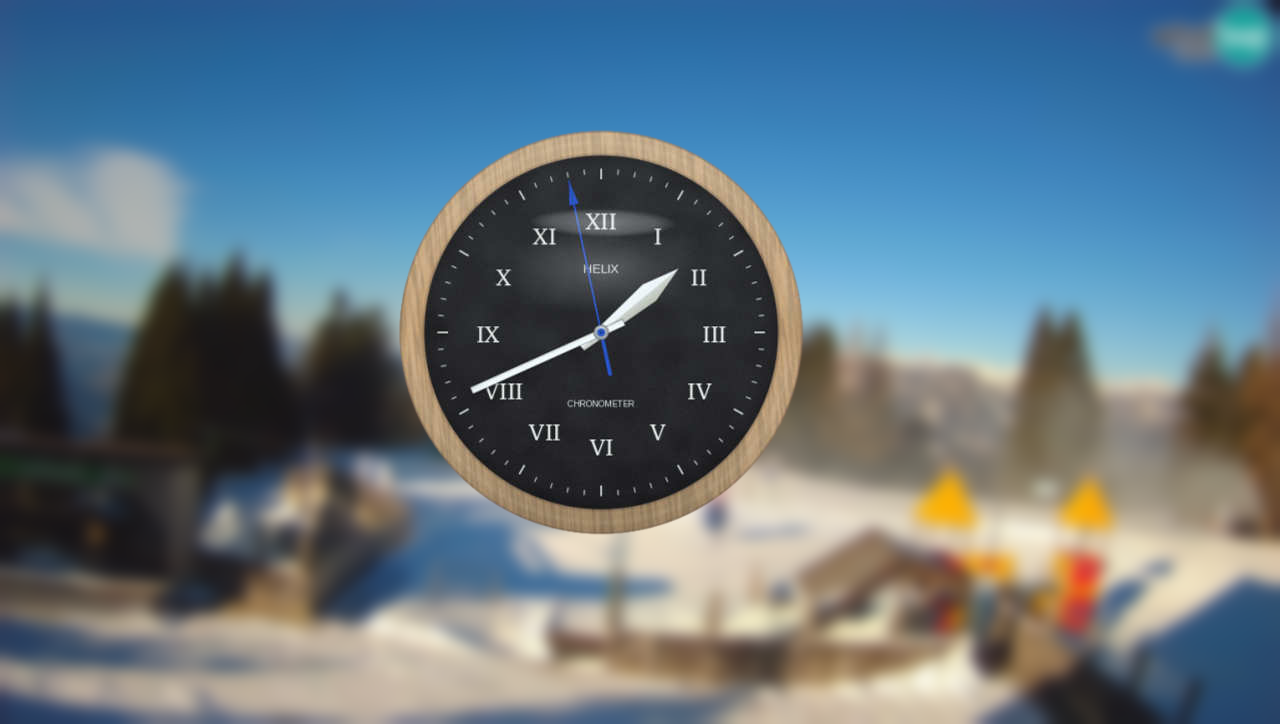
1:40:58
